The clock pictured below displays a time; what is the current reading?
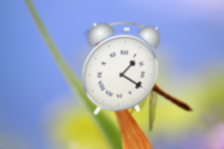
1:20
